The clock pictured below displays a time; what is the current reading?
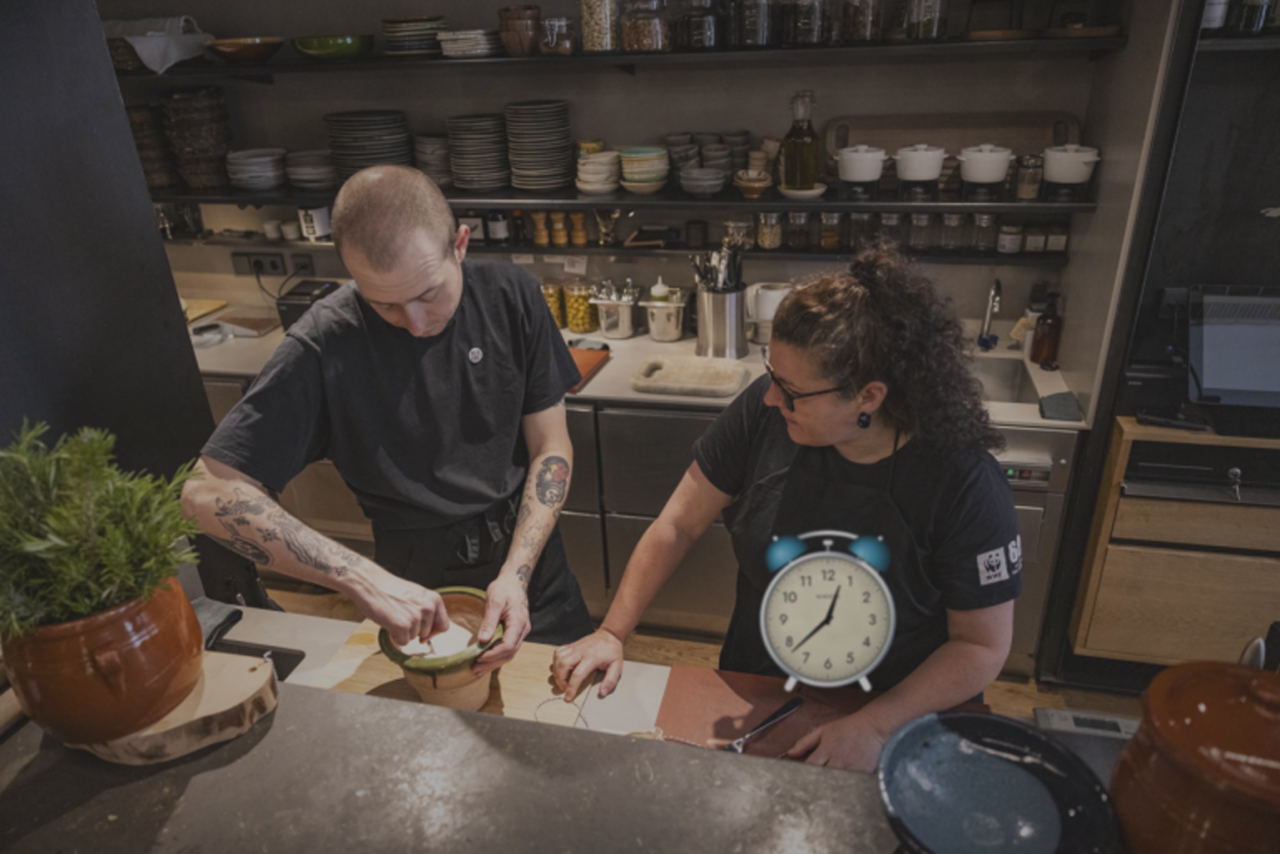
12:38
